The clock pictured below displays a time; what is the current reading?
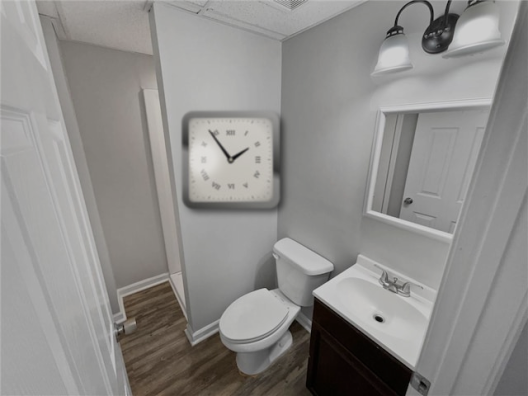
1:54
